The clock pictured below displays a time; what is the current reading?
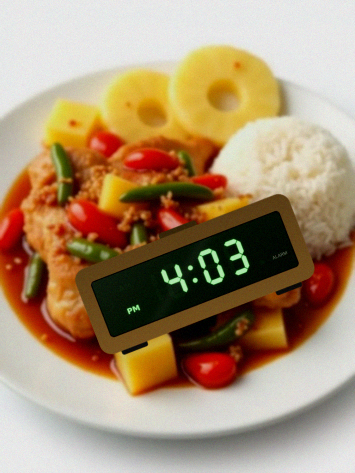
4:03
